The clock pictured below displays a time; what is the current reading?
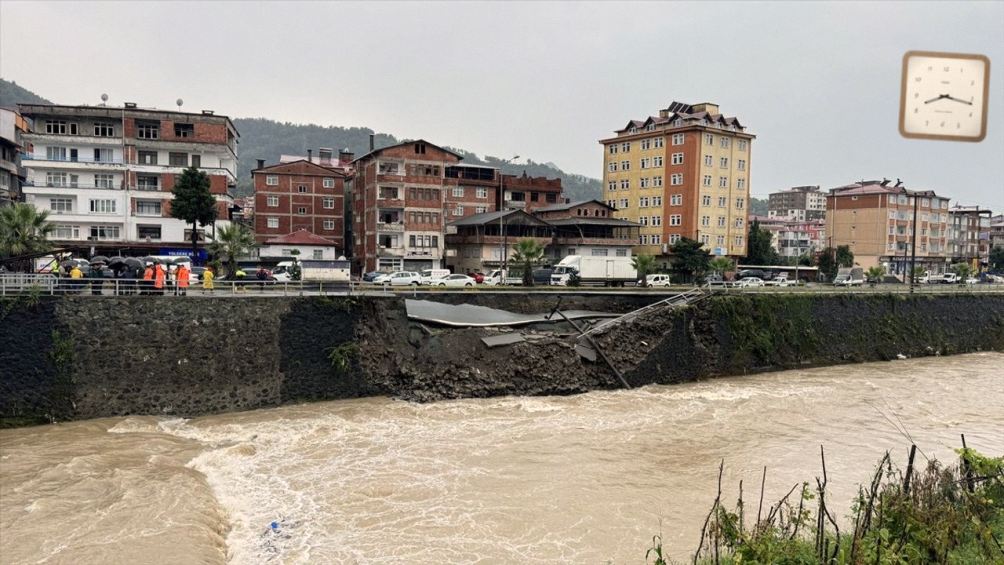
8:17
